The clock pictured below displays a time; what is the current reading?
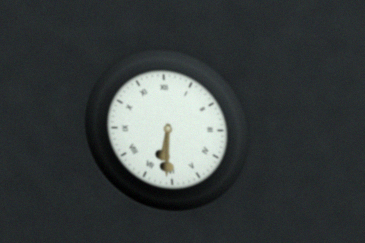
6:31
